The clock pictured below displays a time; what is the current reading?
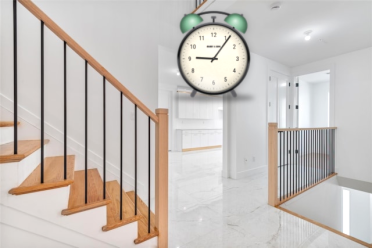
9:06
